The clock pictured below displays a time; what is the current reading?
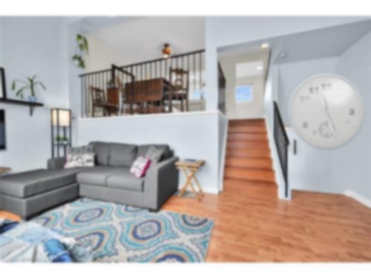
11:27
